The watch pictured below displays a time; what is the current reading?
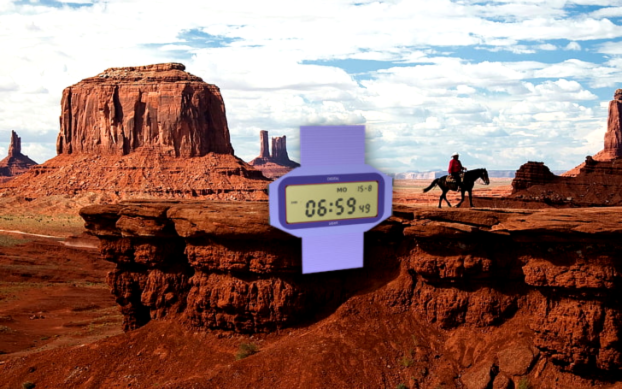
6:59:49
